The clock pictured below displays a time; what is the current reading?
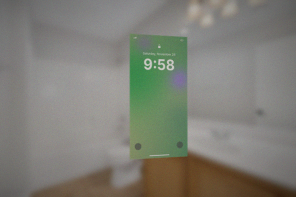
9:58
